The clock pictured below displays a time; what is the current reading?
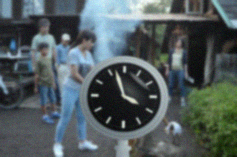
3:57
